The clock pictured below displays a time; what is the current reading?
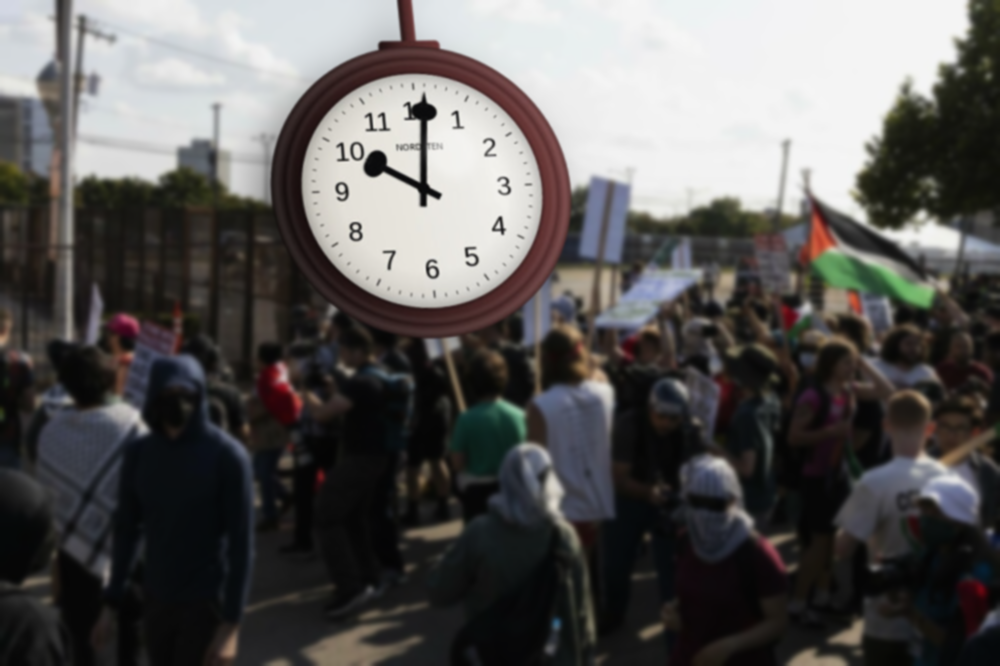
10:01
